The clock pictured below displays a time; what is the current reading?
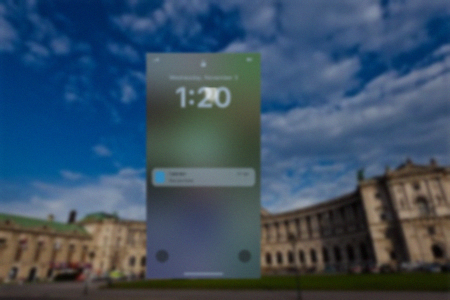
1:20
